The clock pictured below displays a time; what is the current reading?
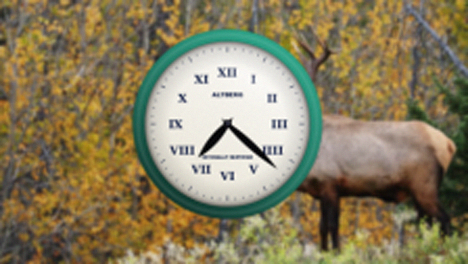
7:22
